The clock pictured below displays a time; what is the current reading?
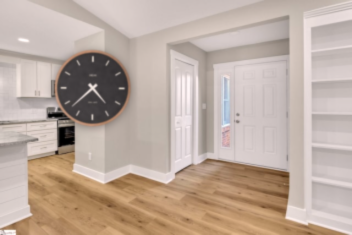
4:38
